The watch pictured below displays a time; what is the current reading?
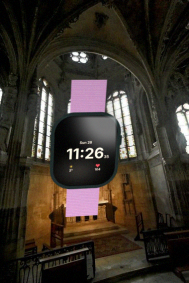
11:26
